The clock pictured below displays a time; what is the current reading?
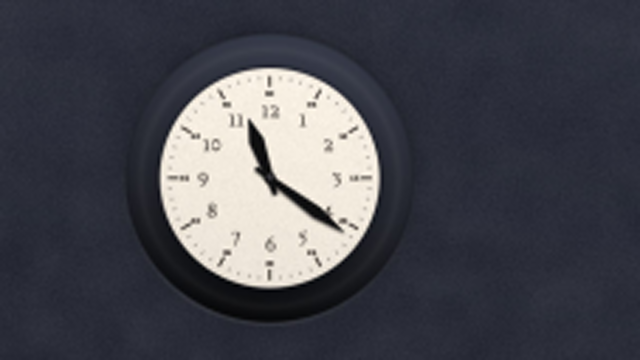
11:21
